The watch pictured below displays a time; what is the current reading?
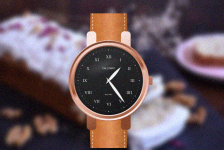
1:24
